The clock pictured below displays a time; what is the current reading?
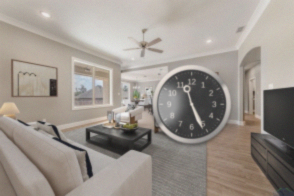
11:26
